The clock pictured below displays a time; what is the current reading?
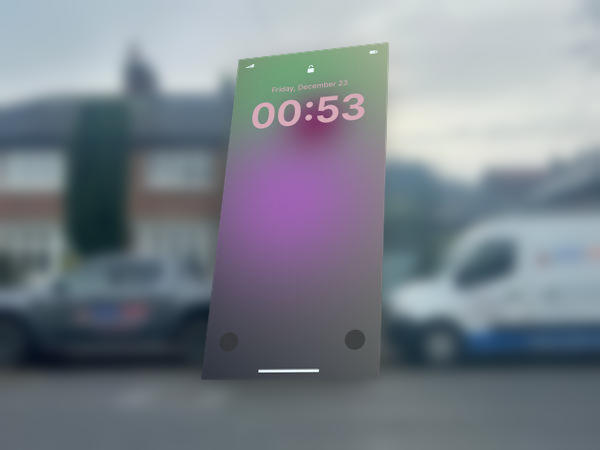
0:53
